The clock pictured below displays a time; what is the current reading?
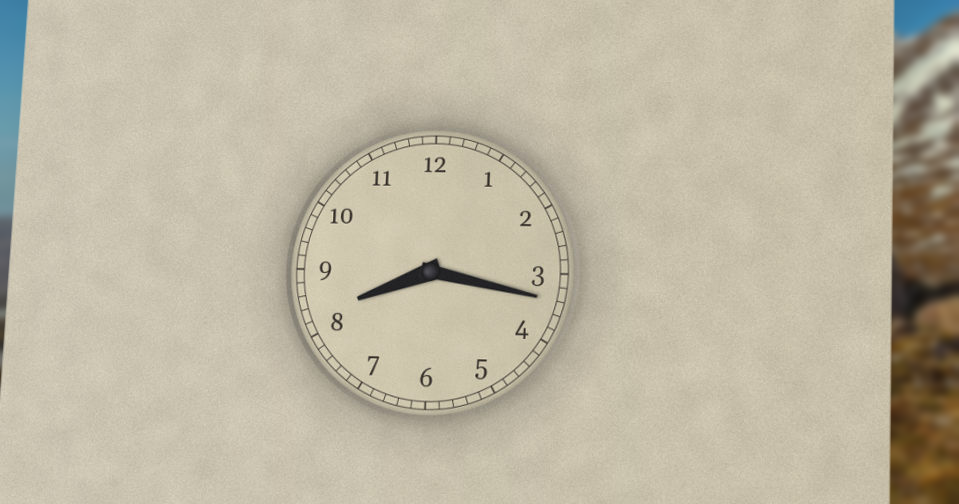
8:17
